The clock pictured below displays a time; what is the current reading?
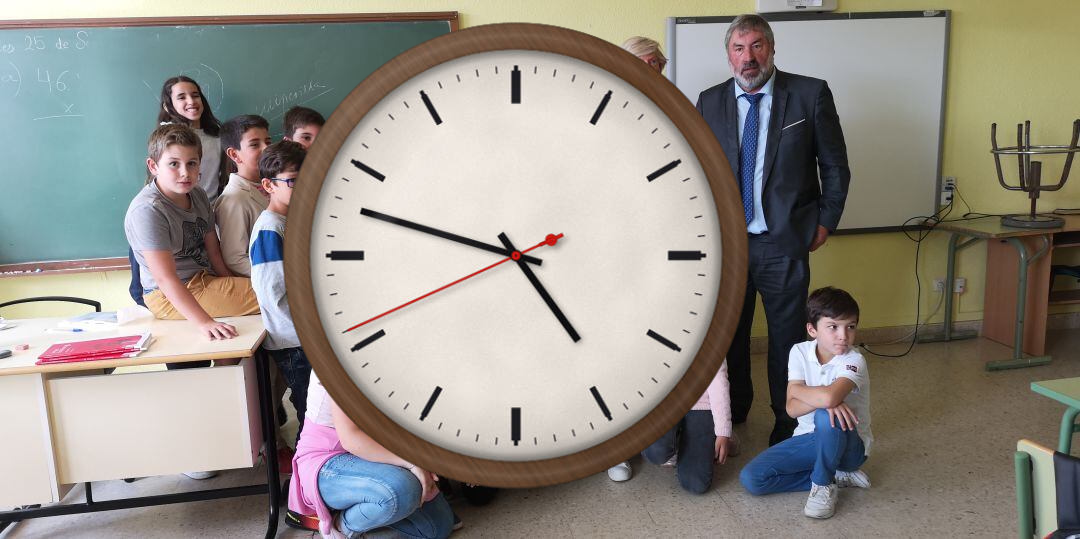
4:47:41
